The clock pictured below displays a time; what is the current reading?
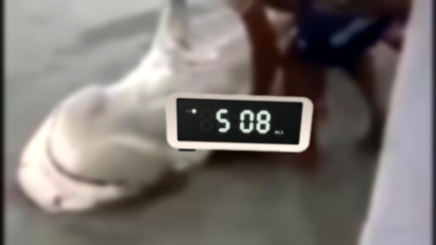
5:08
